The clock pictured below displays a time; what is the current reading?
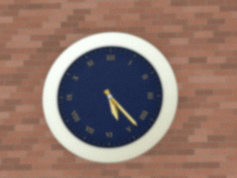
5:23
